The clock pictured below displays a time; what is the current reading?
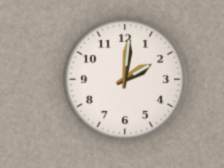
2:01
